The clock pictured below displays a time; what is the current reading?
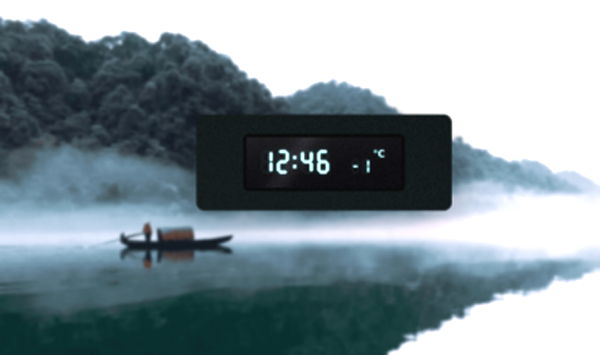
12:46
